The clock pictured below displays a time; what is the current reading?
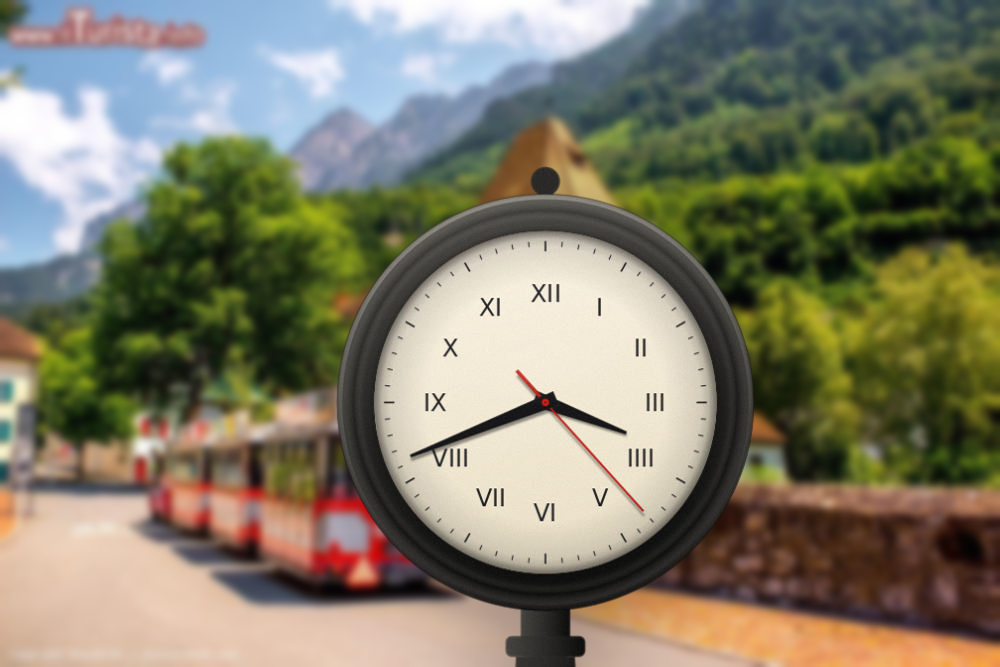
3:41:23
